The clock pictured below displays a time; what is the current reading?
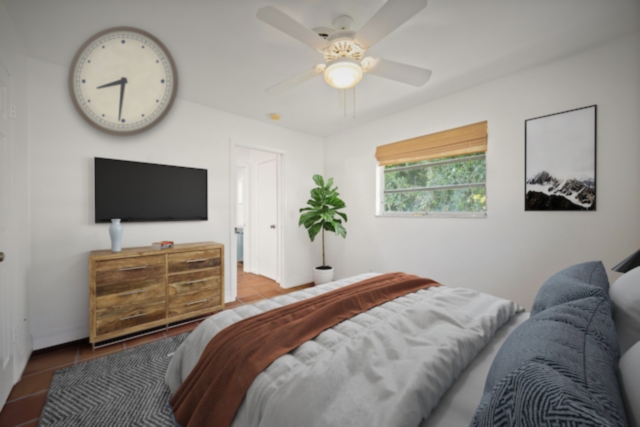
8:31
